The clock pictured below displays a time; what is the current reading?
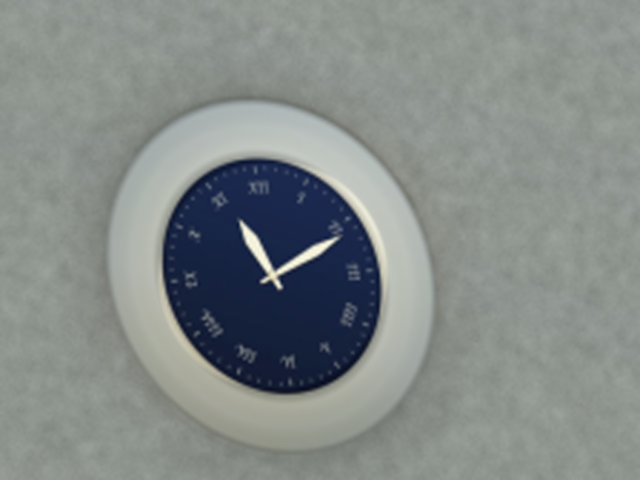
11:11
